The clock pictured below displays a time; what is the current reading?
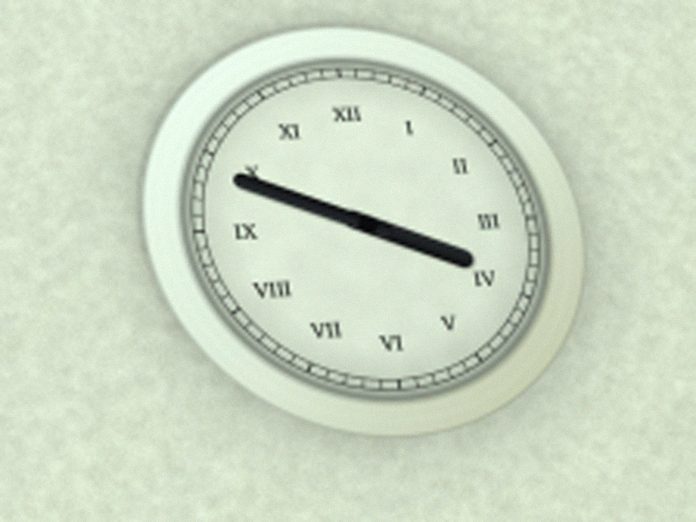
3:49
